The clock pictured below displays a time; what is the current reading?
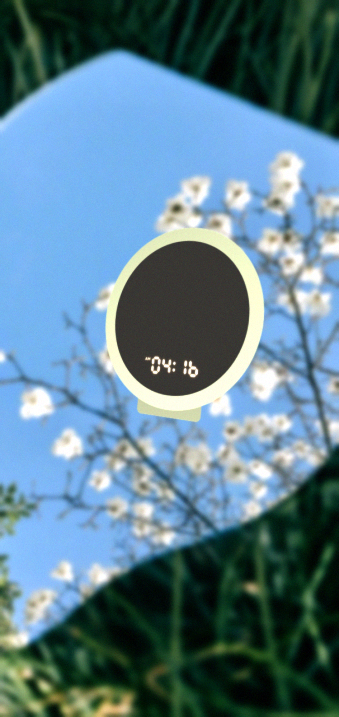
4:16
